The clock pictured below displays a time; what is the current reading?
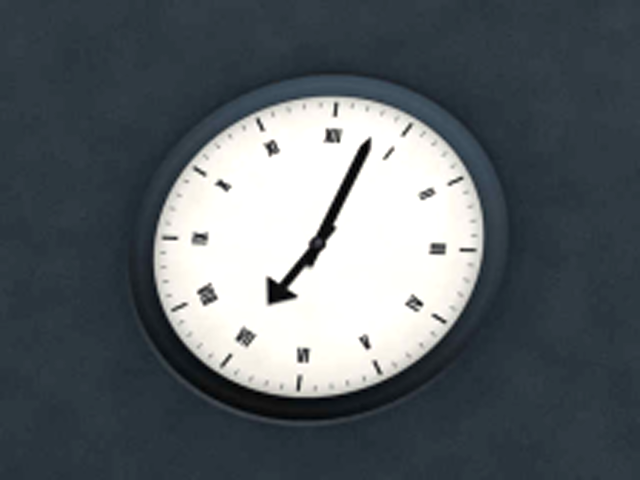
7:03
